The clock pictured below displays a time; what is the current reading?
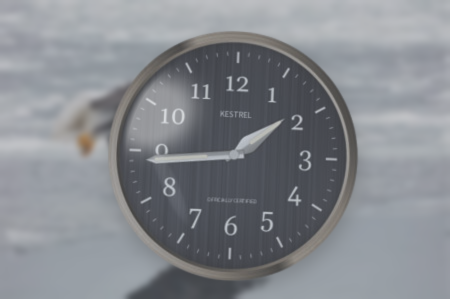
1:44
